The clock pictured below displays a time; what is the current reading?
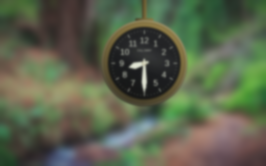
8:30
